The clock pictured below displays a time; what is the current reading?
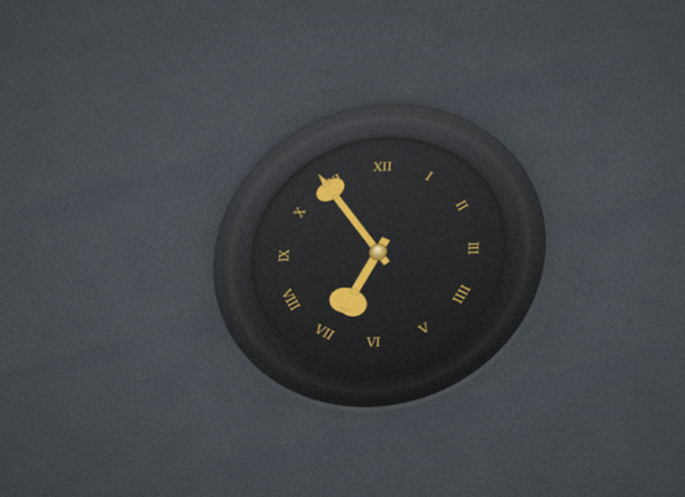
6:54
